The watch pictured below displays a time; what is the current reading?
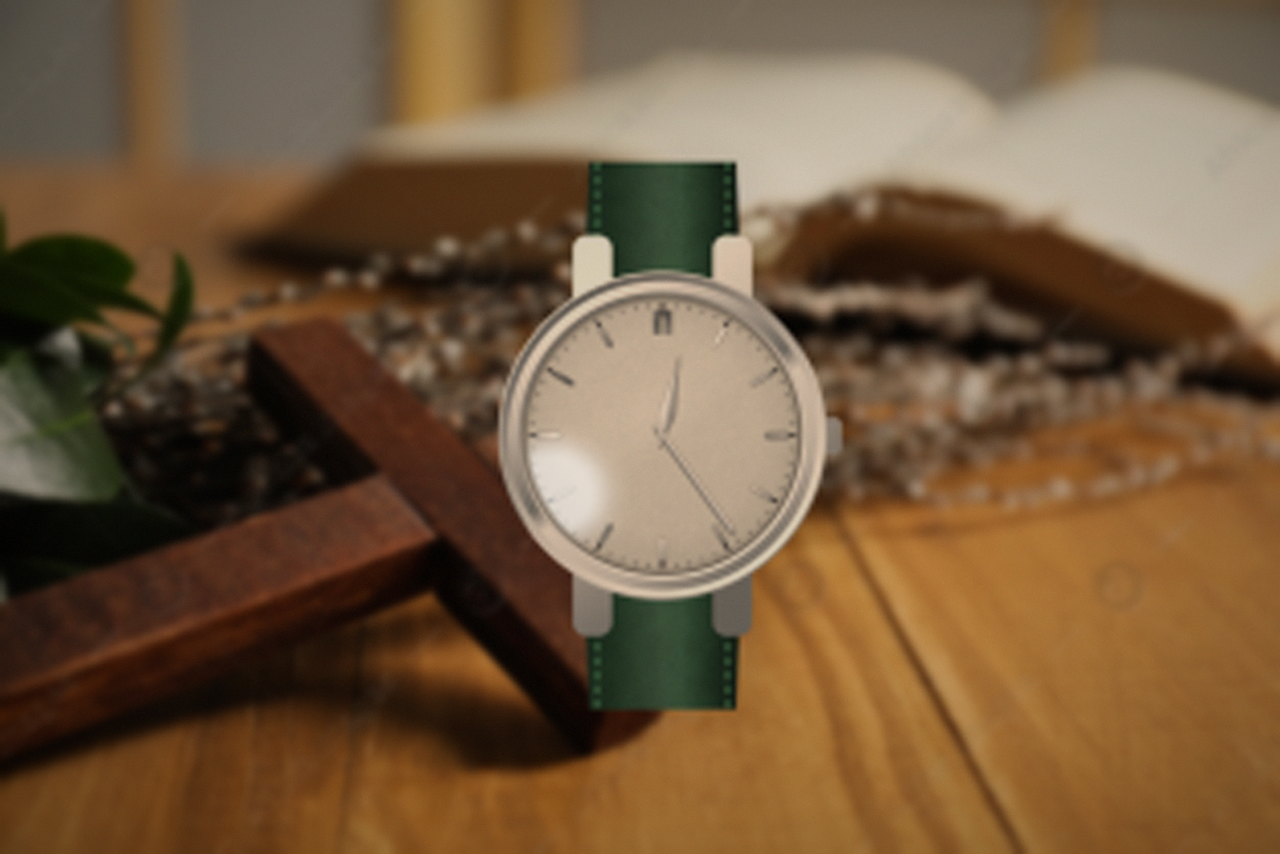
12:24
